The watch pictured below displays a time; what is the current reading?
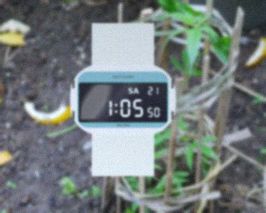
1:05
